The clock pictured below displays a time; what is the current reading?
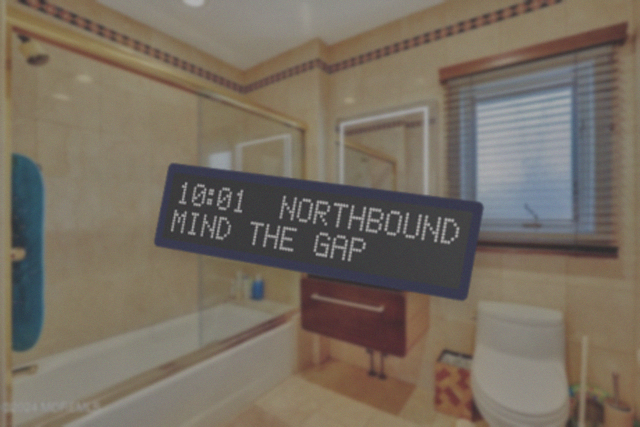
10:01
